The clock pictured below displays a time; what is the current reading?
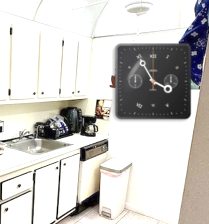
3:55
